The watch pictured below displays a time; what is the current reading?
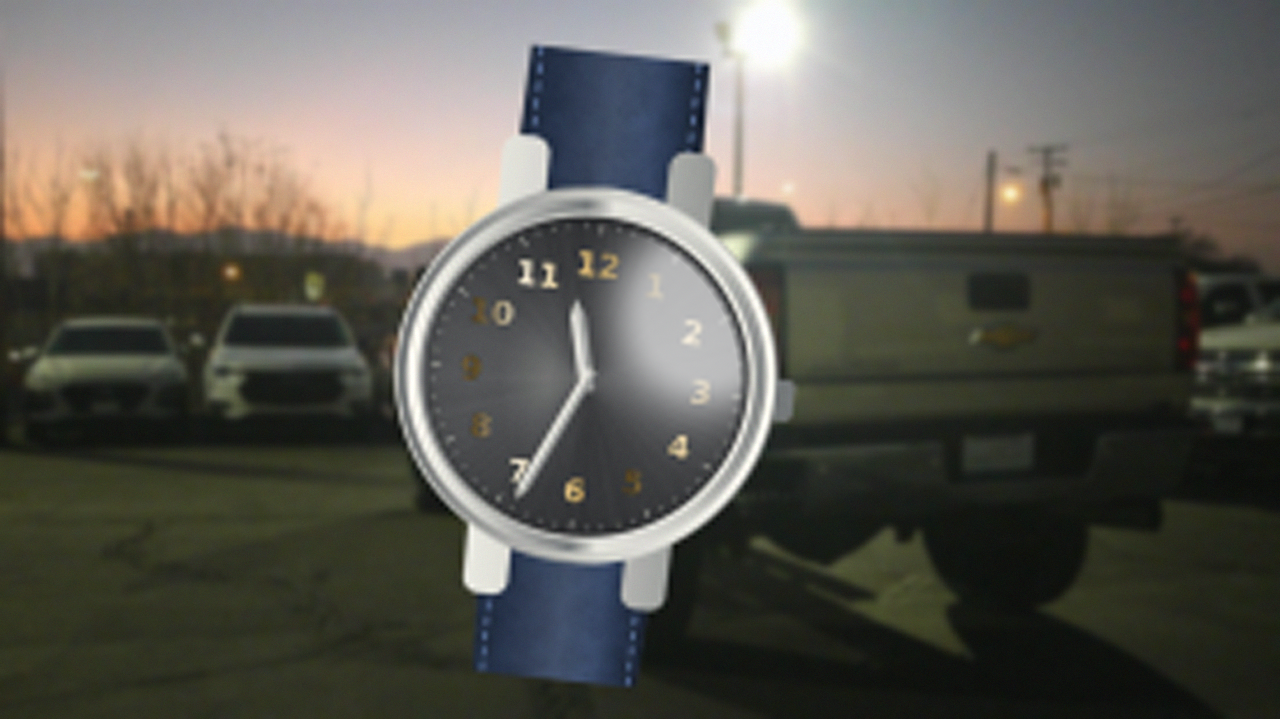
11:34
